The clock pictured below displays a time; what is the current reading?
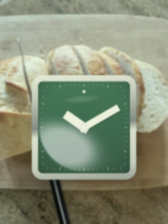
10:10
